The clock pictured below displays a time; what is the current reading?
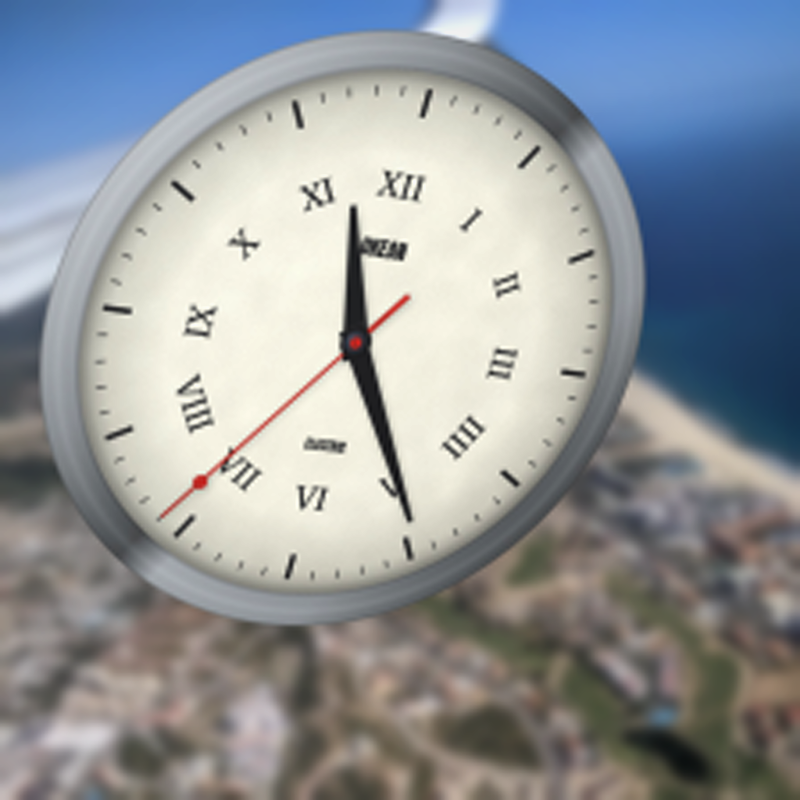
11:24:36
